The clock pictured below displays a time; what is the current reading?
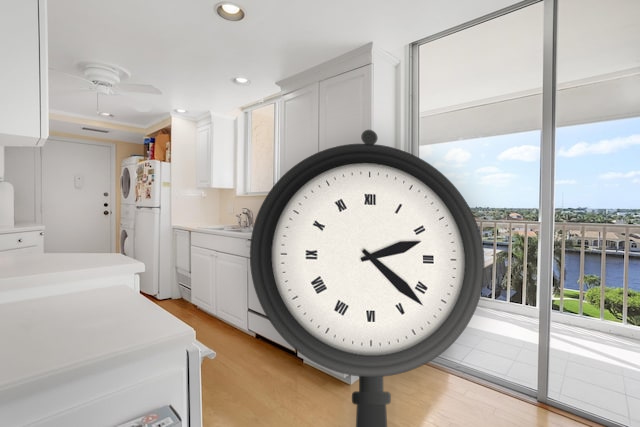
2:22
